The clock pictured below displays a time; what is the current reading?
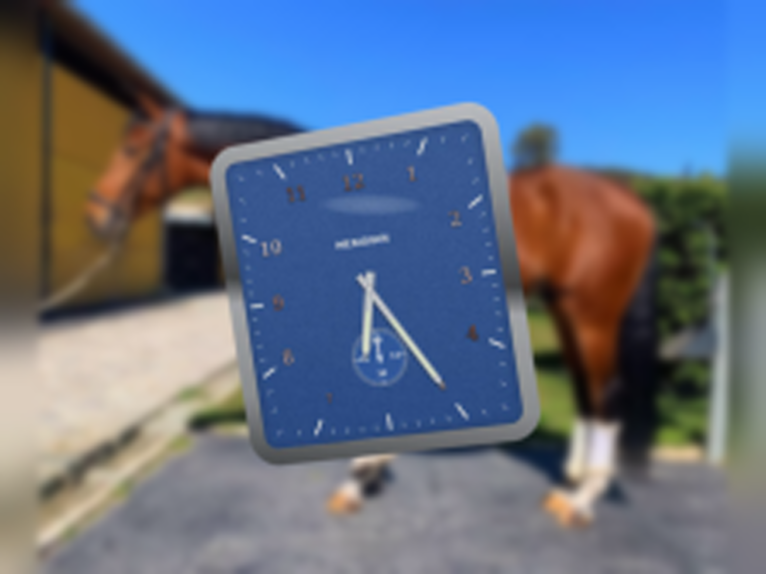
6:25
